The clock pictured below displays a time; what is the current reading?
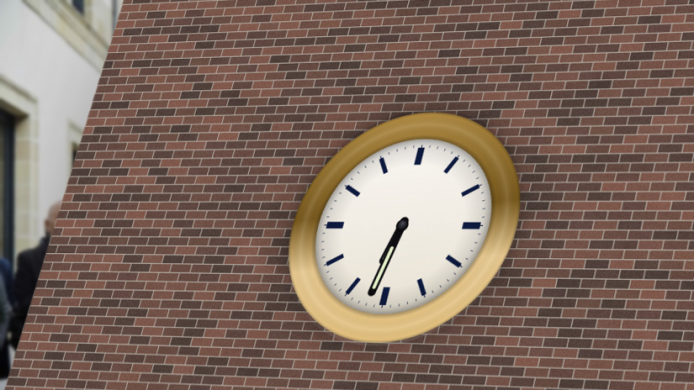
6:32
